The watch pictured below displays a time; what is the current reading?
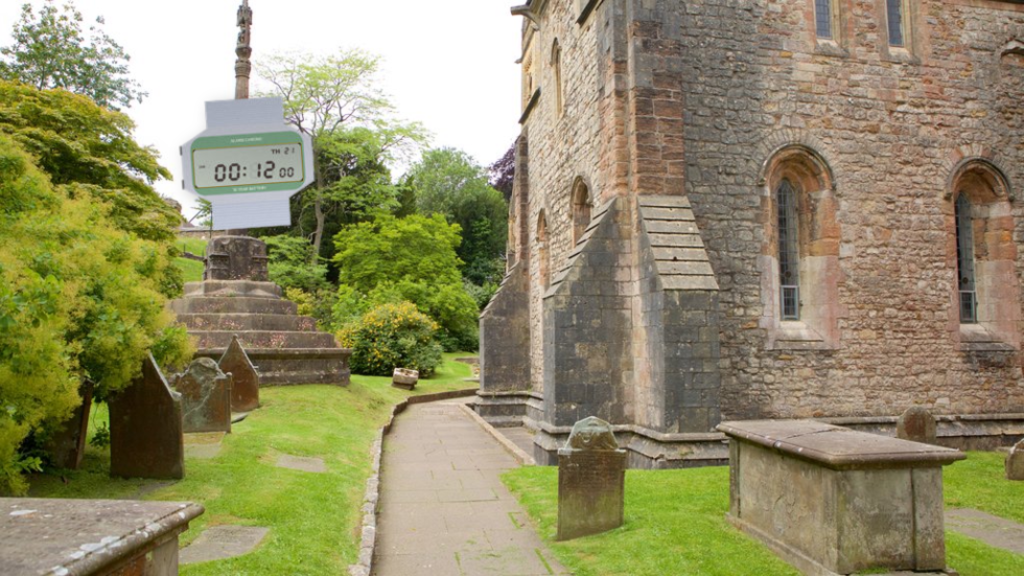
0:12:00
